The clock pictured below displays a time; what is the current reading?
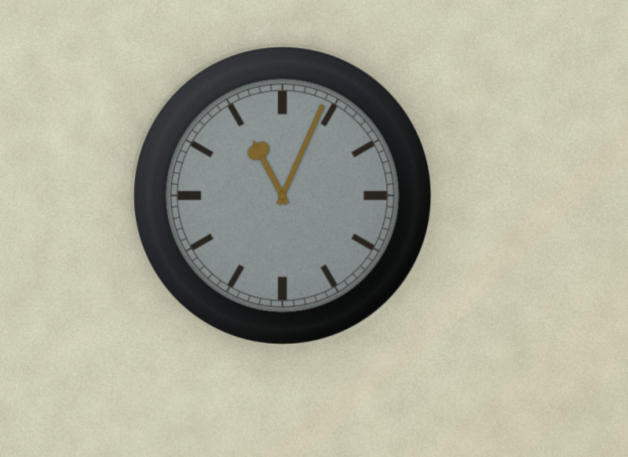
11:04
